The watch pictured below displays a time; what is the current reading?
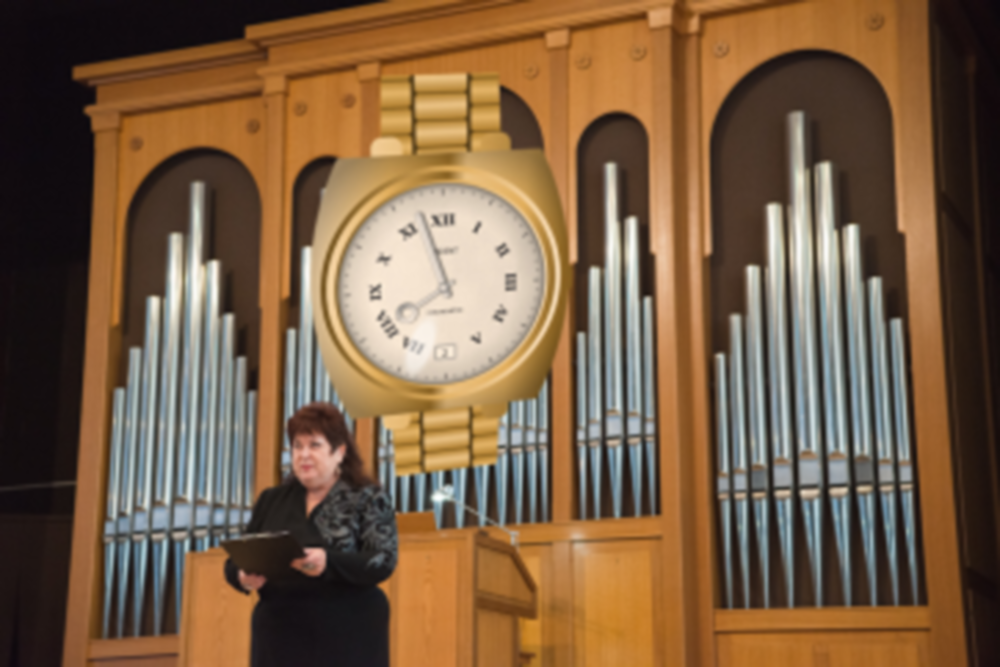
7:57
